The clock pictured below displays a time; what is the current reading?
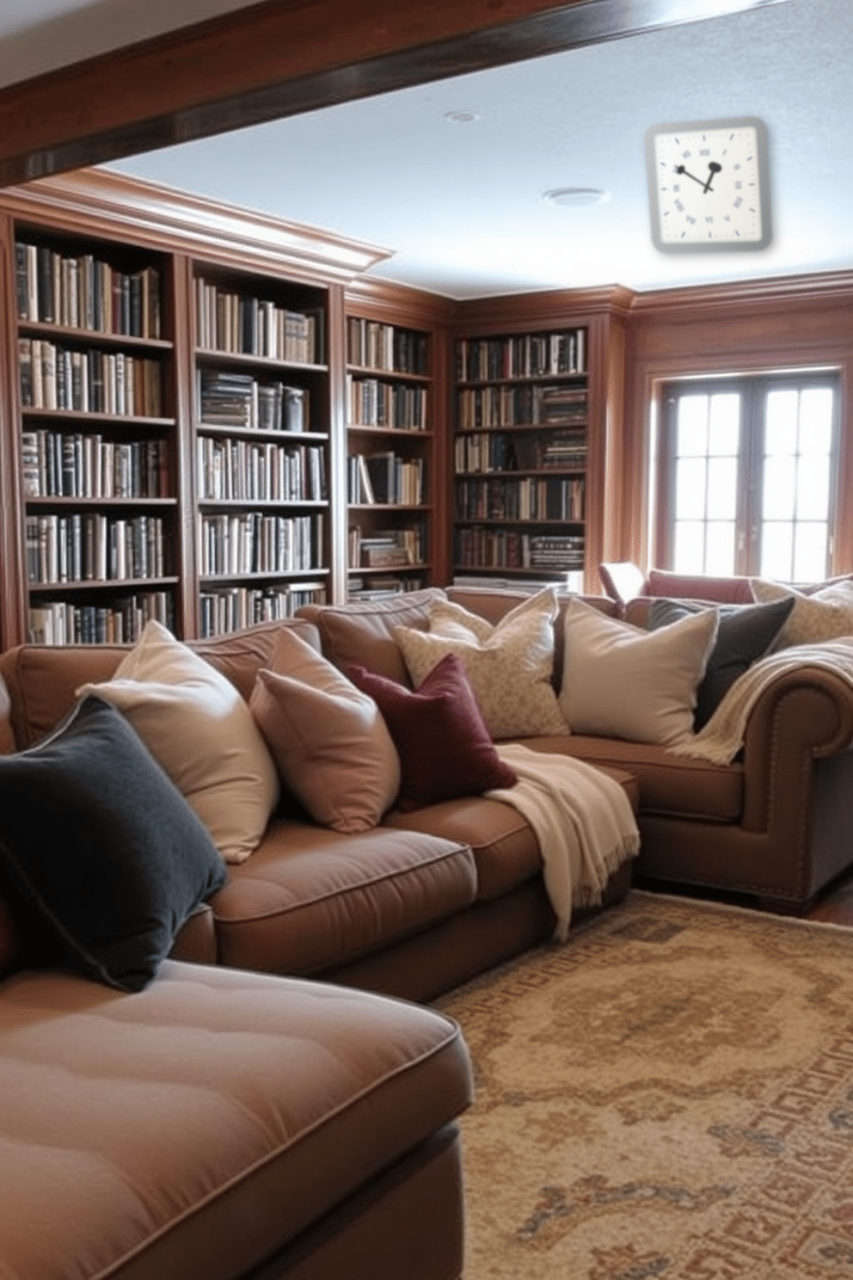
12:51
